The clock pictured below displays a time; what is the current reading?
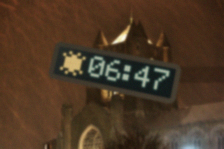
6:47
